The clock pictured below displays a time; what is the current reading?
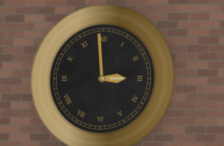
2:59
